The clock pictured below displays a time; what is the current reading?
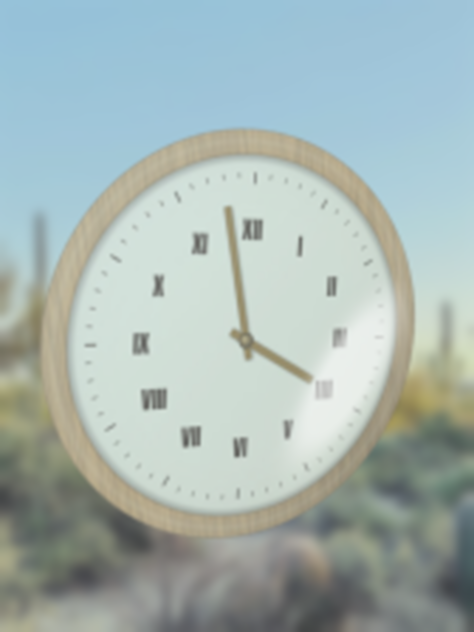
3:58
